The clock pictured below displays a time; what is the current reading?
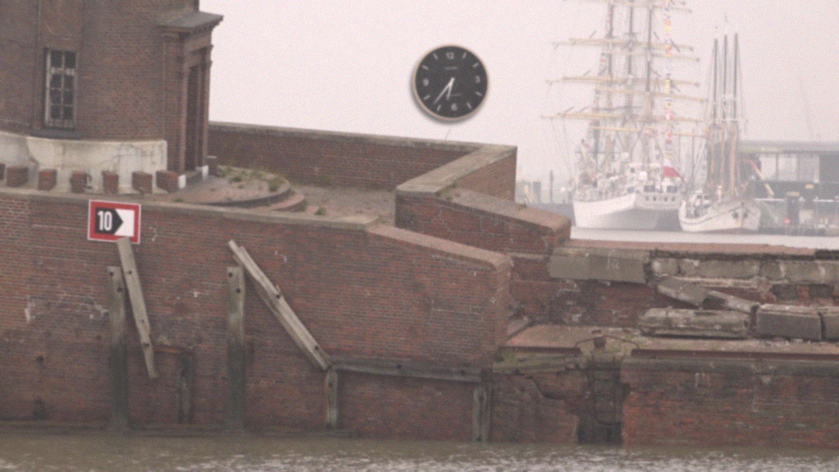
6:37
